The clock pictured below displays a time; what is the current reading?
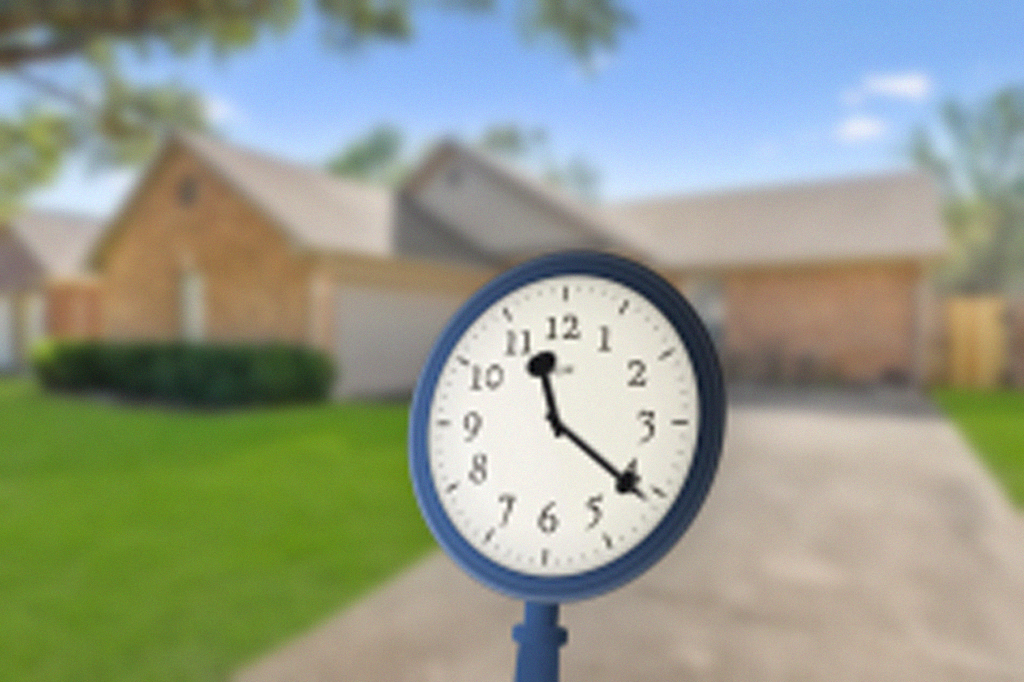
11:21
